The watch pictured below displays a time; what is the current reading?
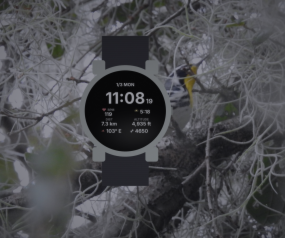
11:08
